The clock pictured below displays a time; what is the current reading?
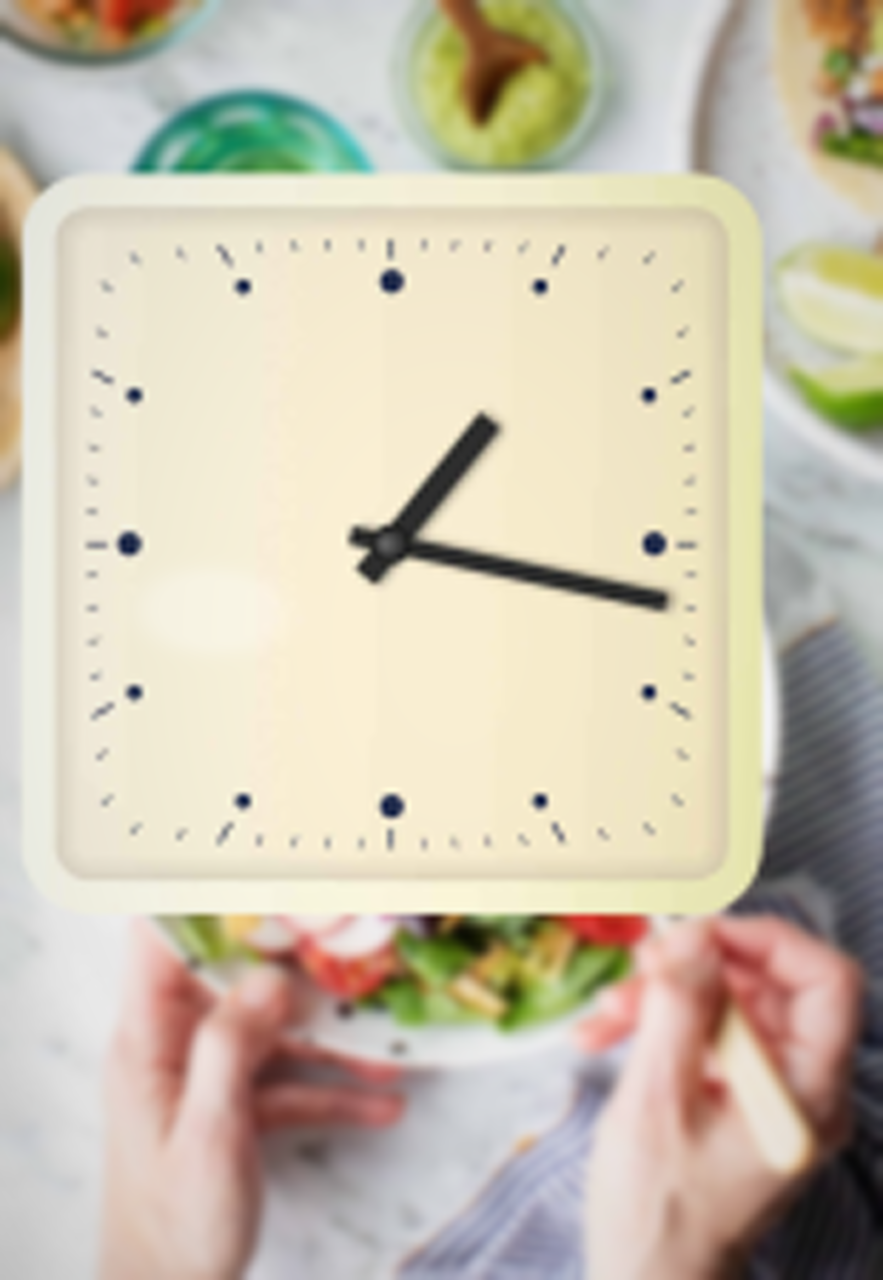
1:17
